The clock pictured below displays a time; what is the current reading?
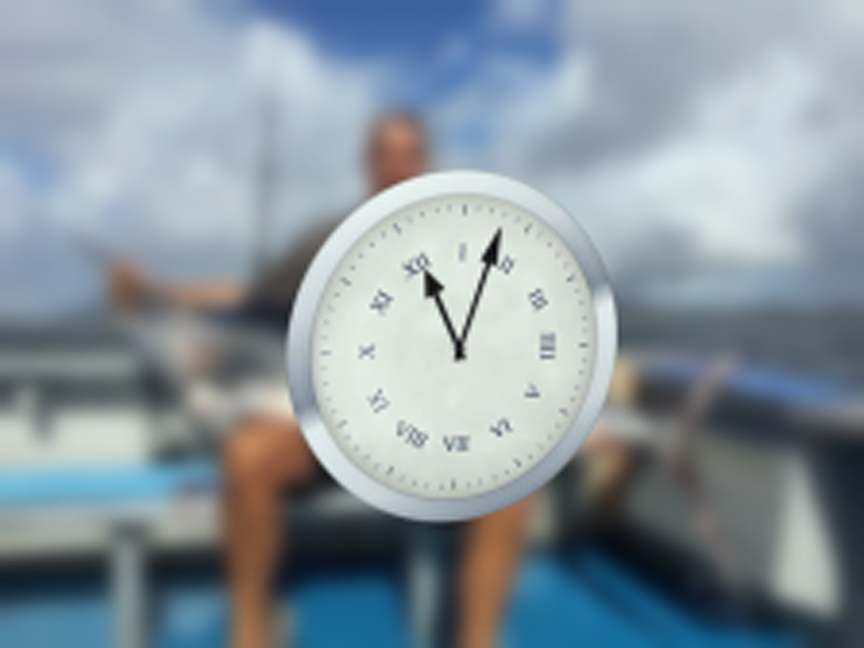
12:08
